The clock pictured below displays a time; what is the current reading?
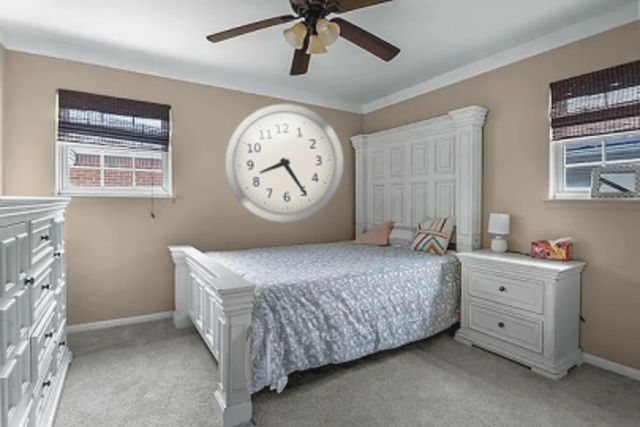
8:25
